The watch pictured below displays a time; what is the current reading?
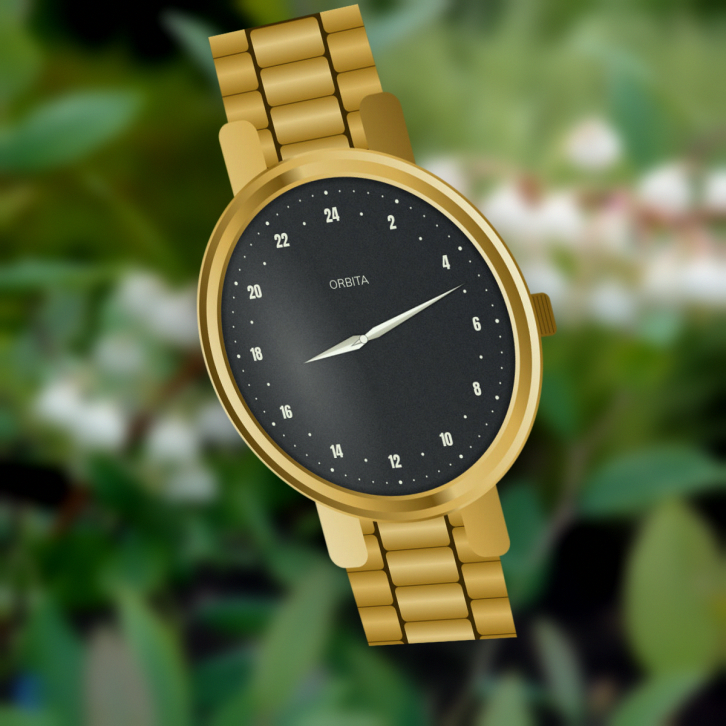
17:12
